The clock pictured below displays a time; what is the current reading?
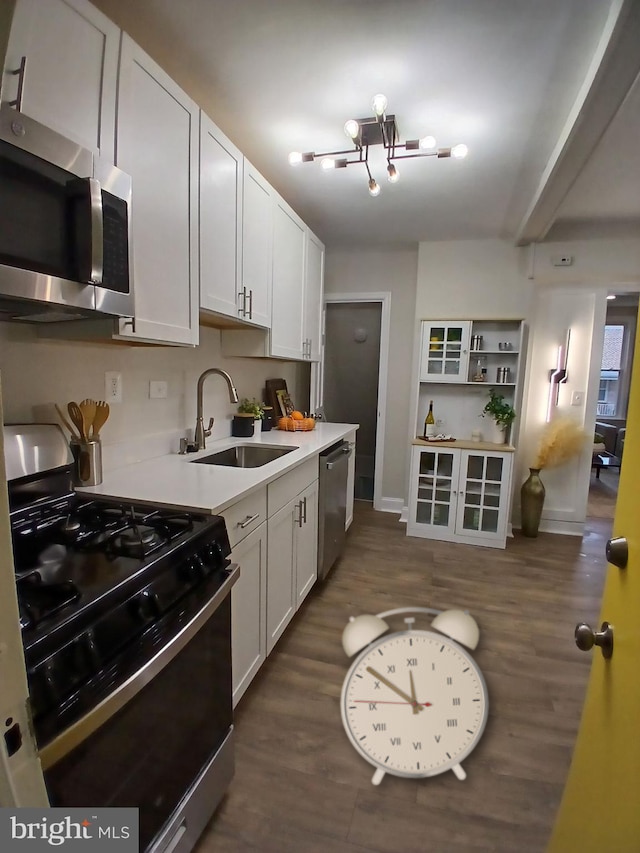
11:51:46
